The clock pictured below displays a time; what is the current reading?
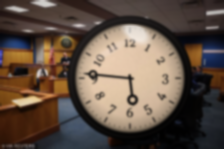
5:46
